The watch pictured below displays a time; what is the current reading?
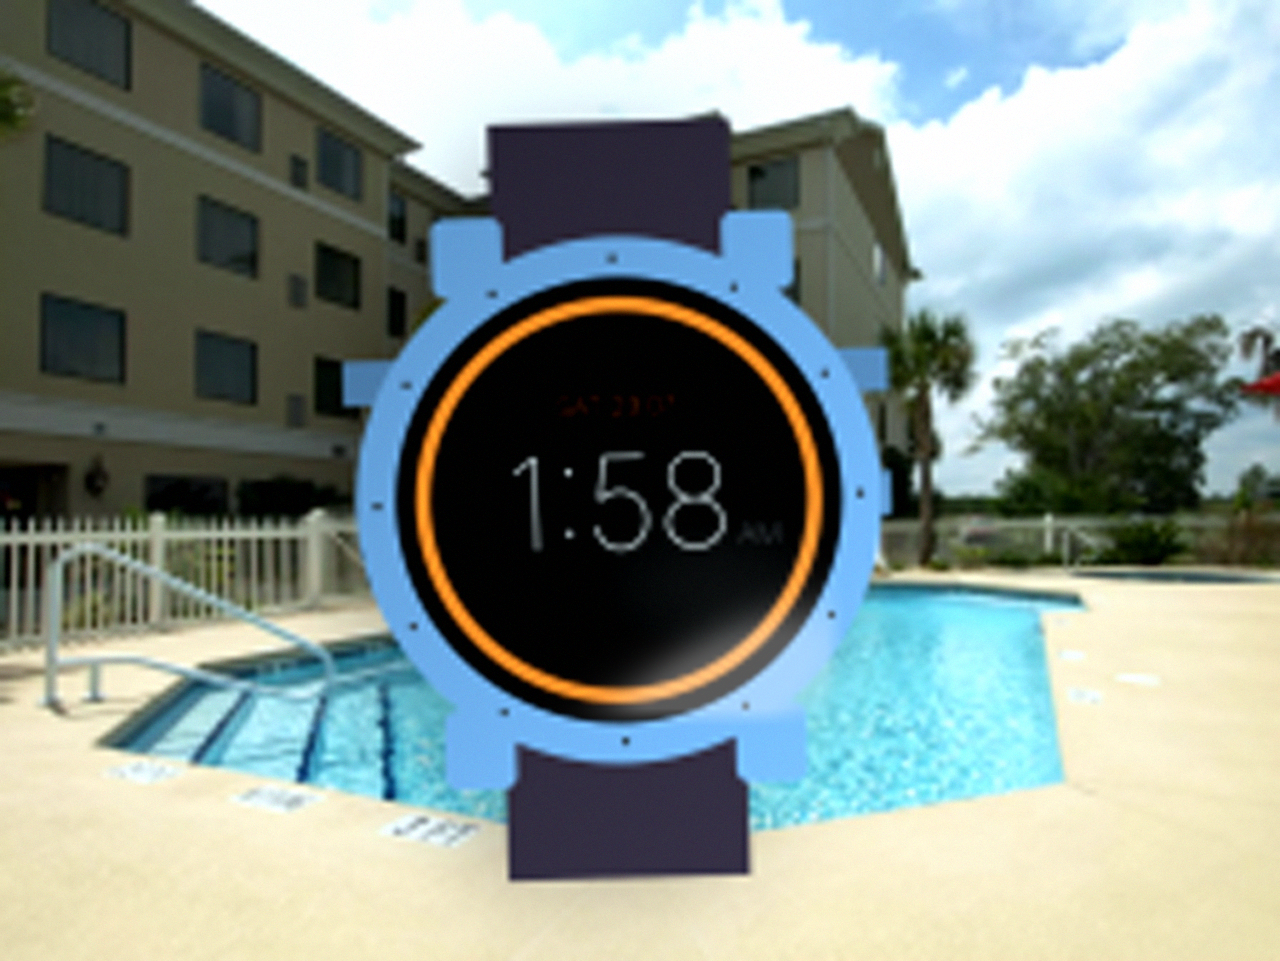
1:58
